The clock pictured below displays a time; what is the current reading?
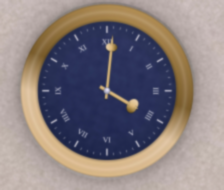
4:01
